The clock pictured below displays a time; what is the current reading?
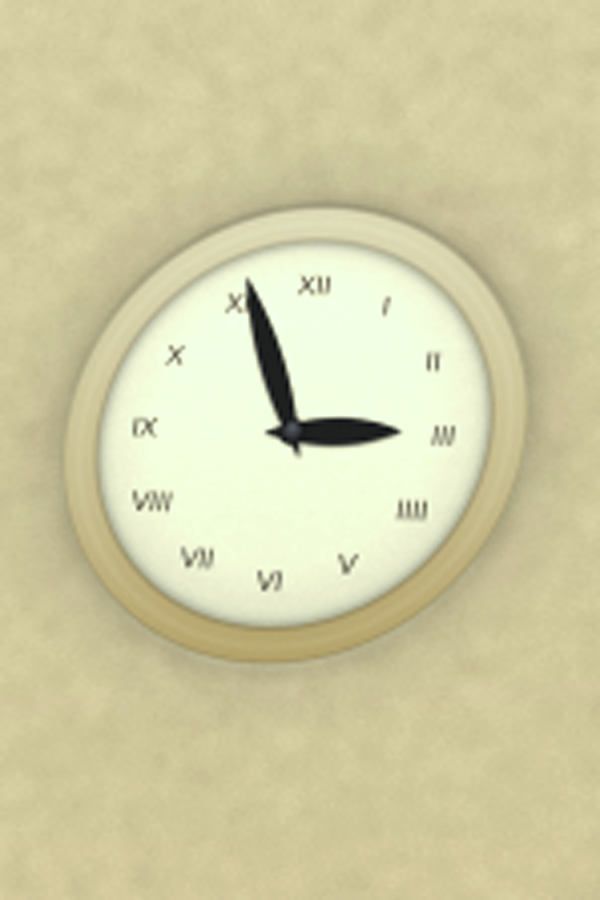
2:56
